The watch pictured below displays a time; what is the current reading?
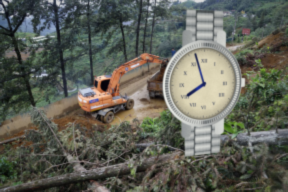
7:57
